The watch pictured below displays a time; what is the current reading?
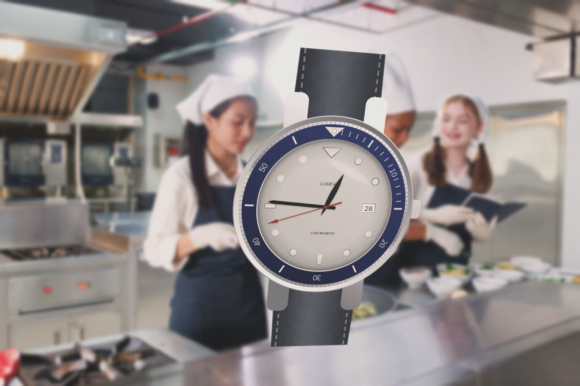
12:45:42
